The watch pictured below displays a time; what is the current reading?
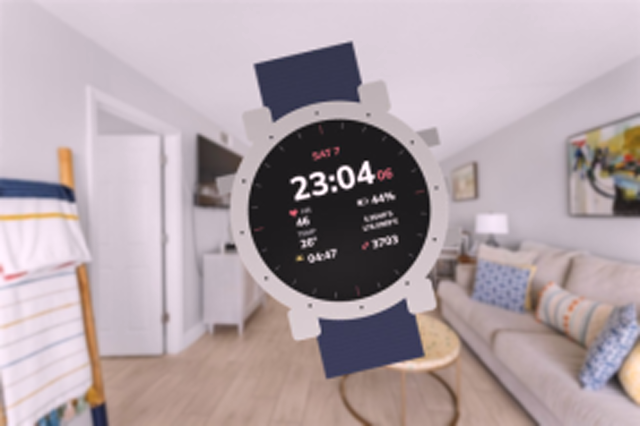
23:04
